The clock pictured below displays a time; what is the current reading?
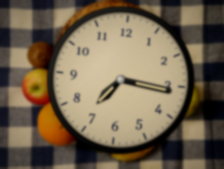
7:16
